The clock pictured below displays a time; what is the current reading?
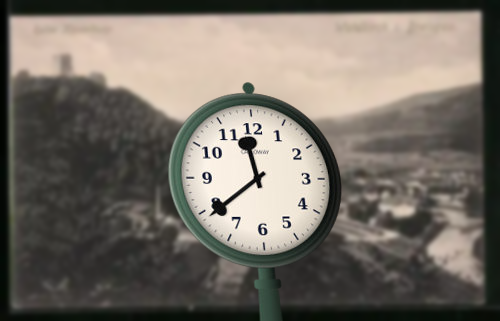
11:39
